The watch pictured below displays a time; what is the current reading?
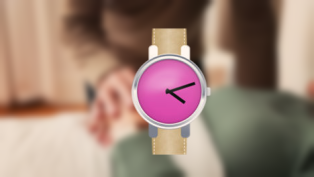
4:12
